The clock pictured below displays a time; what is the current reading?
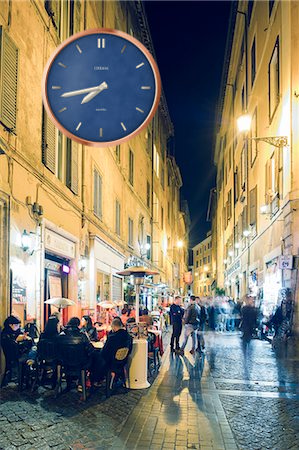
7:43
